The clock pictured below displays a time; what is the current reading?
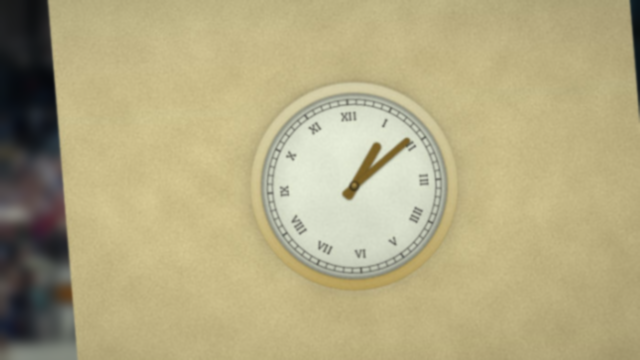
1:09
